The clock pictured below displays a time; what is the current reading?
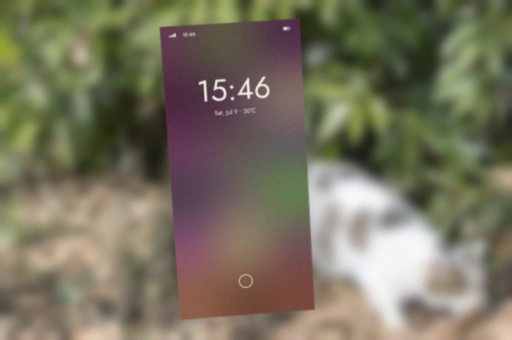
15:46
